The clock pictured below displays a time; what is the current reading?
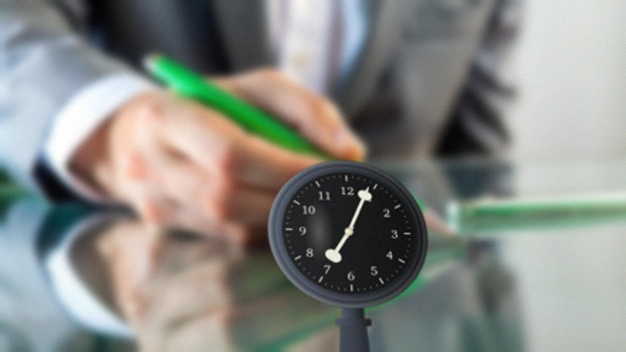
7:04
